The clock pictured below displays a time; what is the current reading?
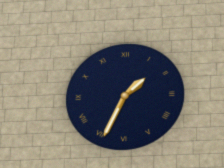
1:34
